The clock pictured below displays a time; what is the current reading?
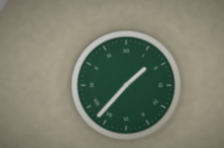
1:37
